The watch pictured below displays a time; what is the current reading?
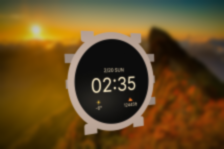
2:35
